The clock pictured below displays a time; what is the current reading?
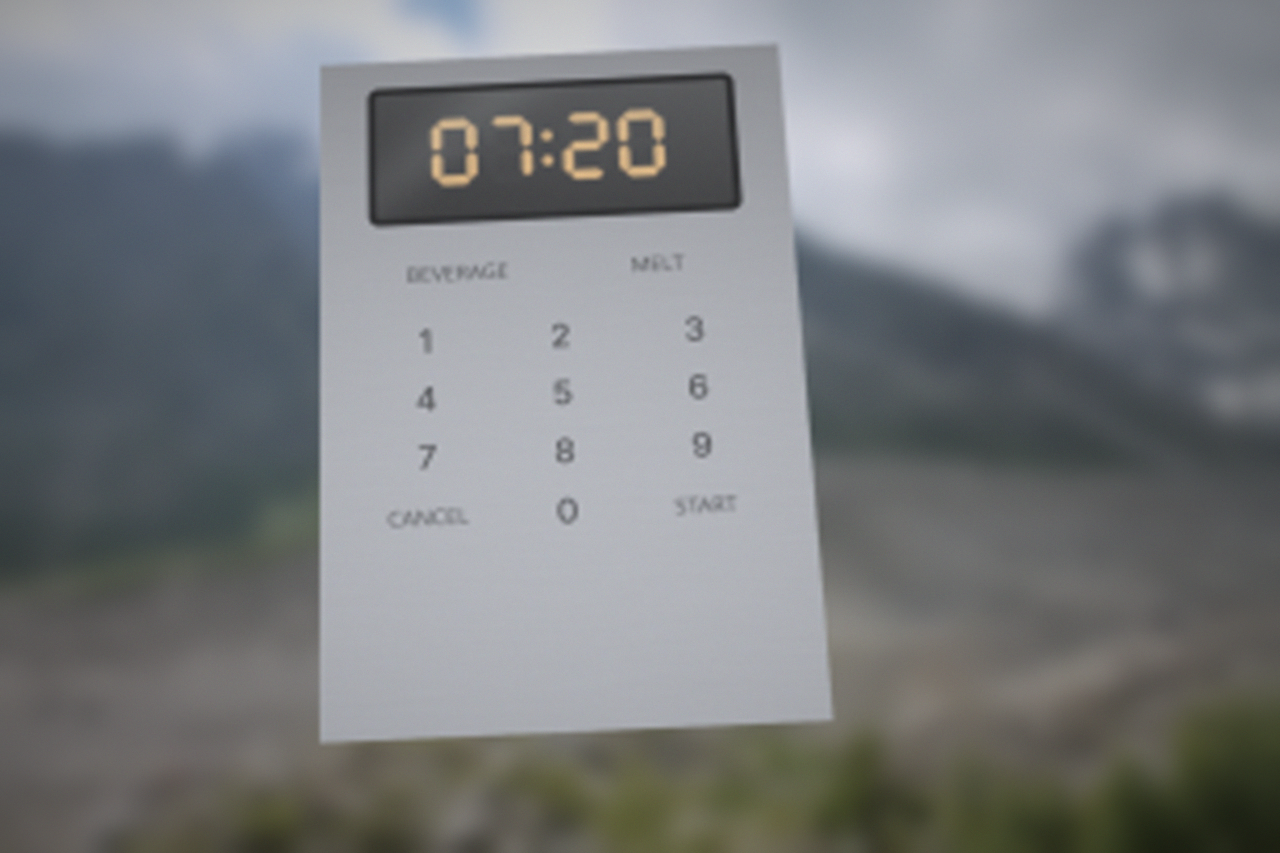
7:20
